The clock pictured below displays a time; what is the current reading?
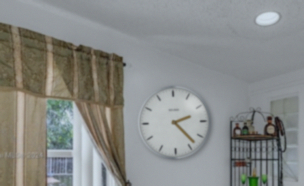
2:23
